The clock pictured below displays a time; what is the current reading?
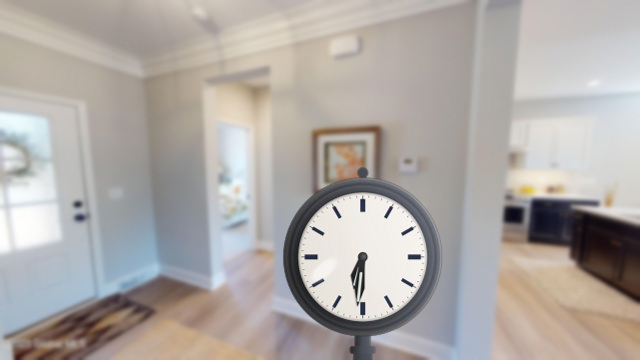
6:31
